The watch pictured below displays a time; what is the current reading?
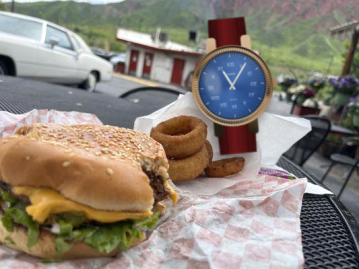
11:06
